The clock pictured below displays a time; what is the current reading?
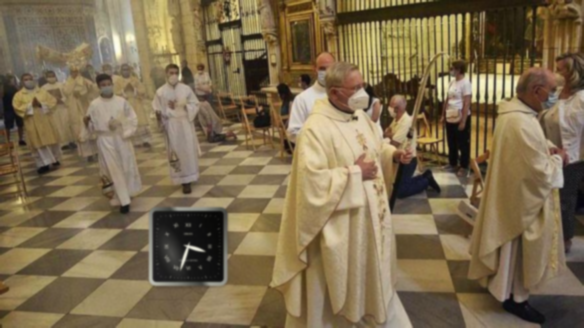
3:33
